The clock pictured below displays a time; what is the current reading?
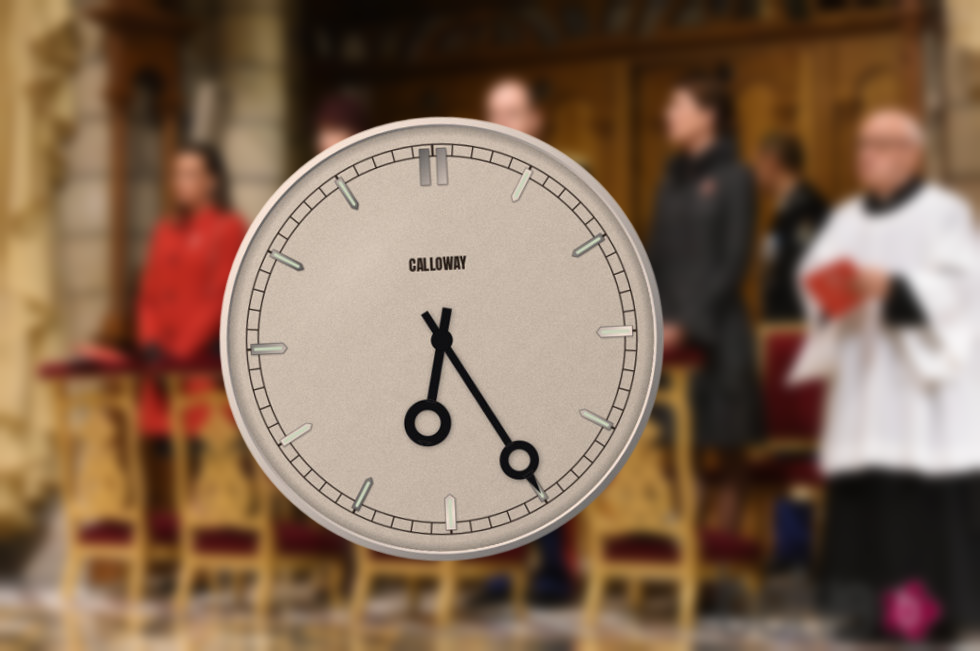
6:25
